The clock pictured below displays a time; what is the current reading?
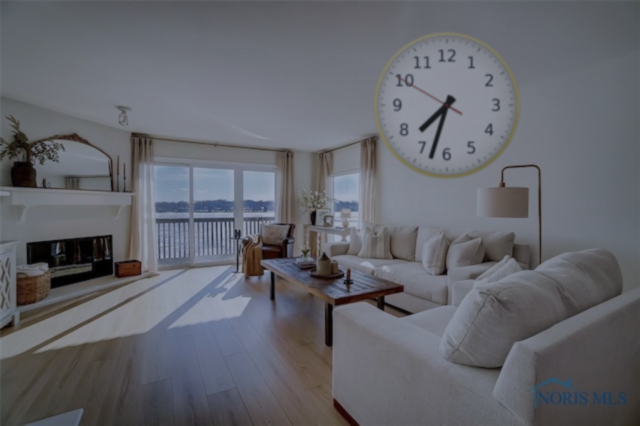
7:32:50
